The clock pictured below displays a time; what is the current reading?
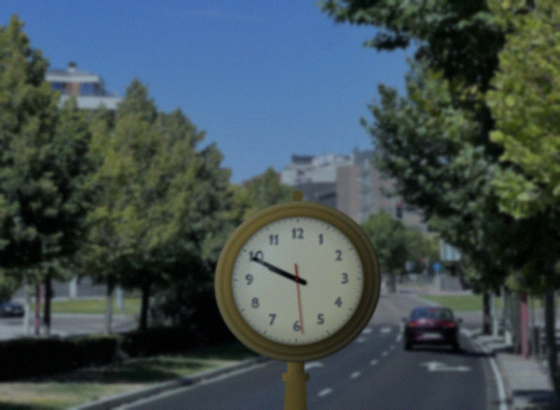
9:49:29
